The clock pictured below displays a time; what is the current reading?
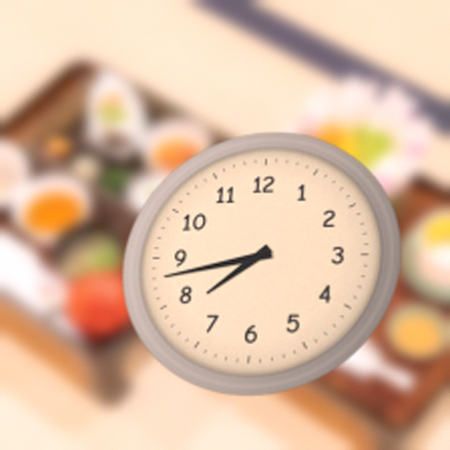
7:43
